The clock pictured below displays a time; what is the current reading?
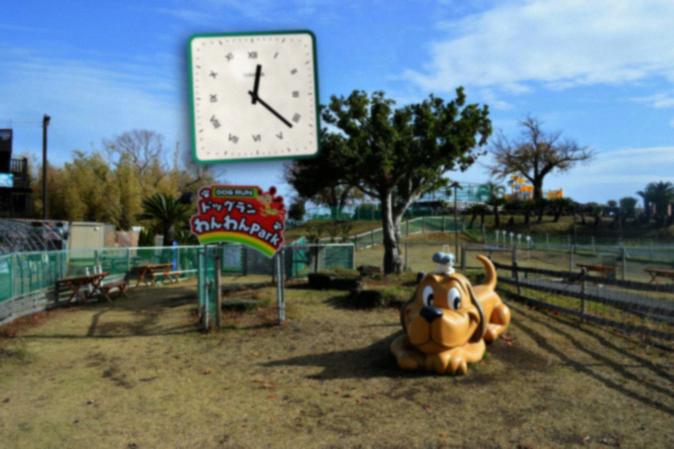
12:22
